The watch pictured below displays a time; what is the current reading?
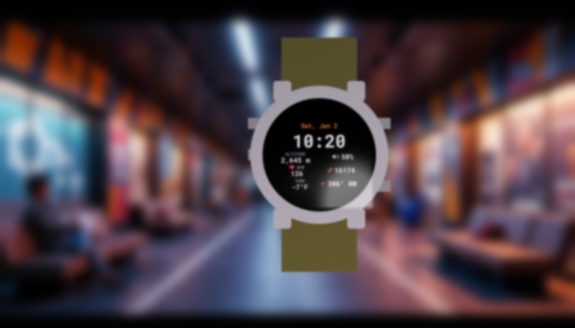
10:20
